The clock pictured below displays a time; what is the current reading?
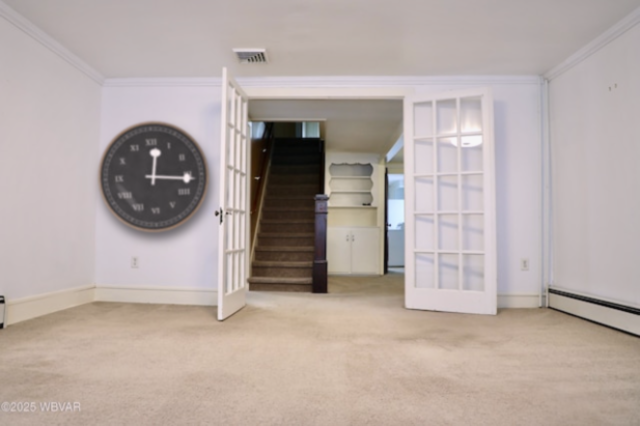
12:16
